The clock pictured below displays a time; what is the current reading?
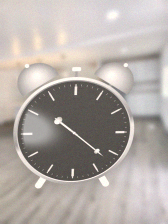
10:22
